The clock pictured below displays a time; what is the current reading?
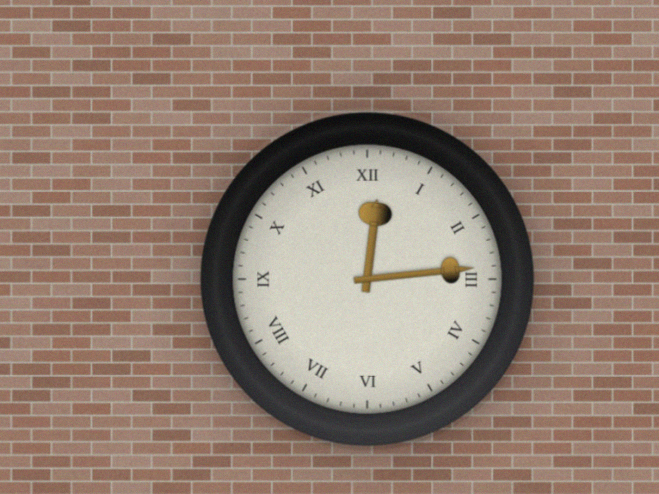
12:14
